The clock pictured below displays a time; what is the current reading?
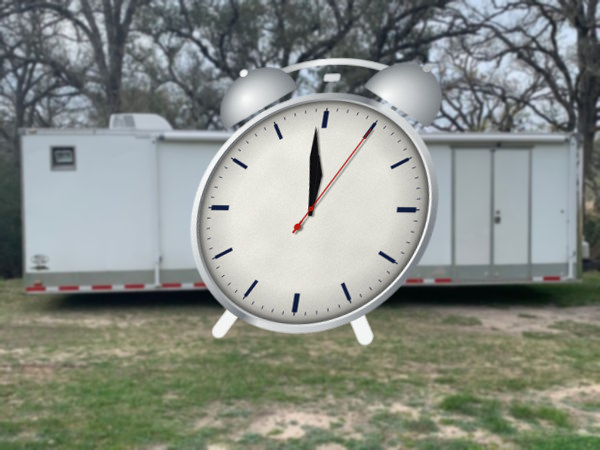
11:59:05
